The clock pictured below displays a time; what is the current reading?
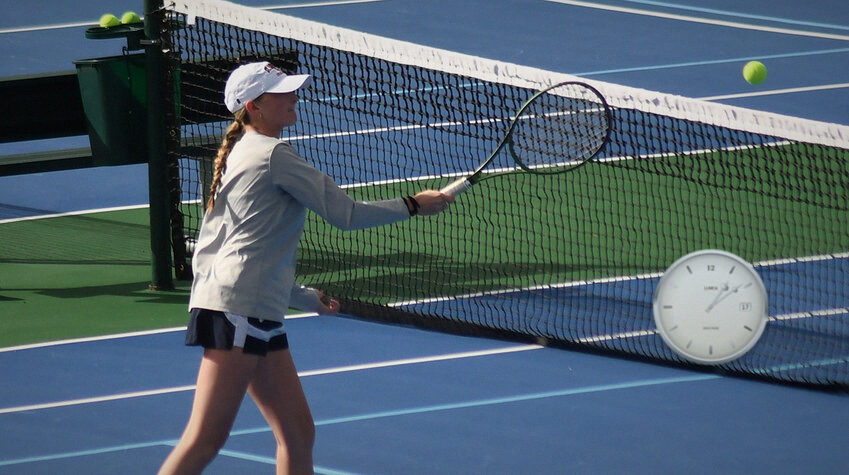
1:09
